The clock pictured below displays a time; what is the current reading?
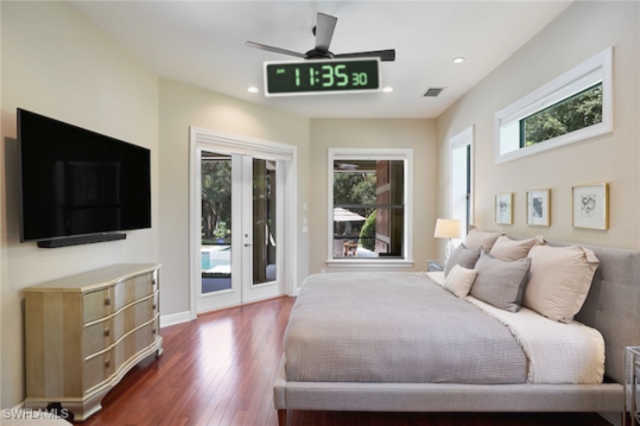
11:35:30
